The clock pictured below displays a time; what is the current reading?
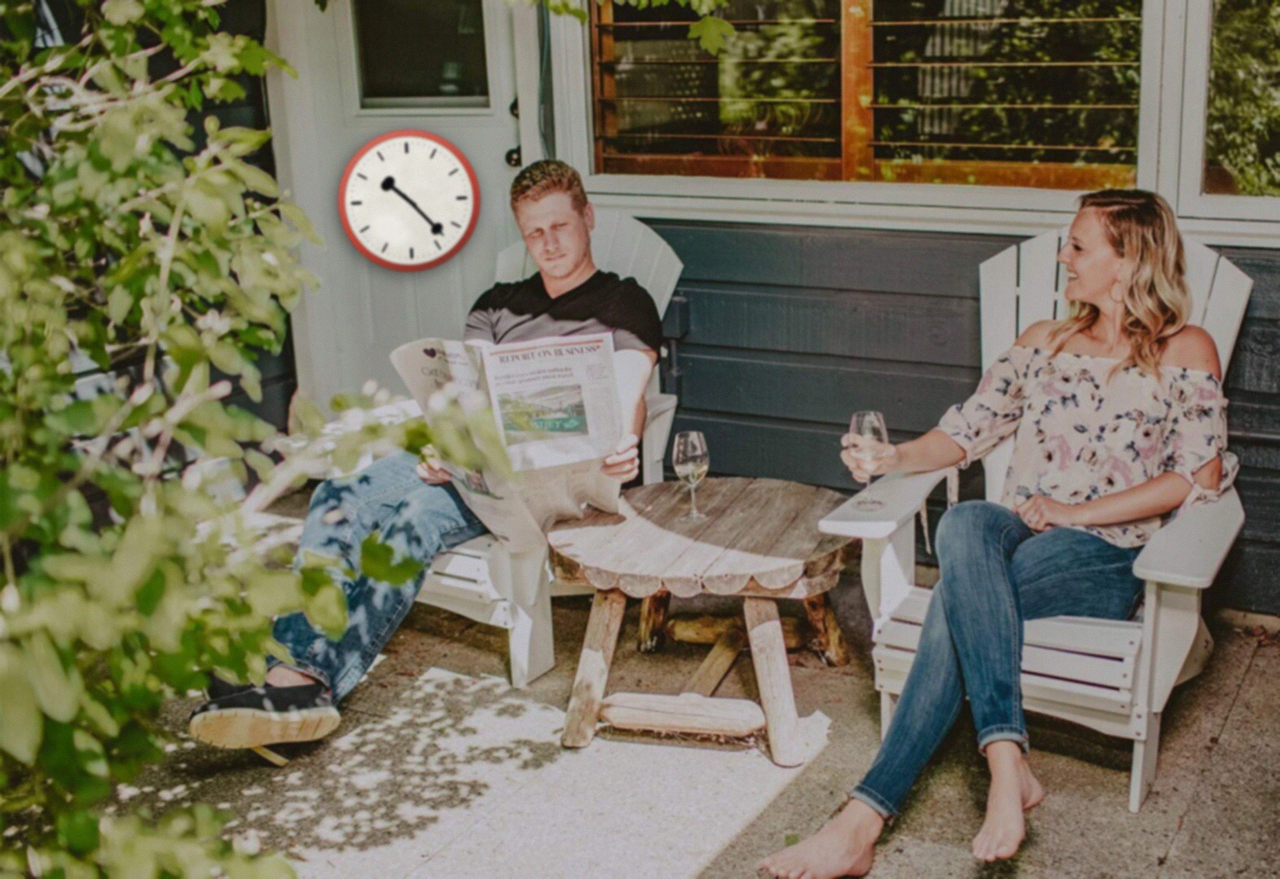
10:23
